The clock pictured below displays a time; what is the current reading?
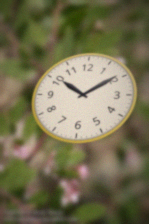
10:09
